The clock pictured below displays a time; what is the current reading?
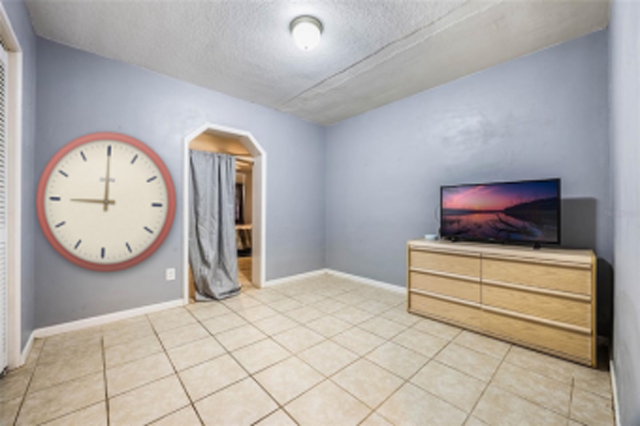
9:00
